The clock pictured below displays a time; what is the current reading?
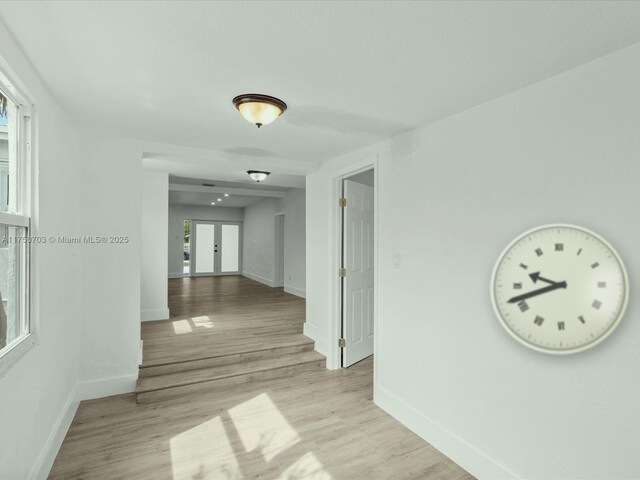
9:42
